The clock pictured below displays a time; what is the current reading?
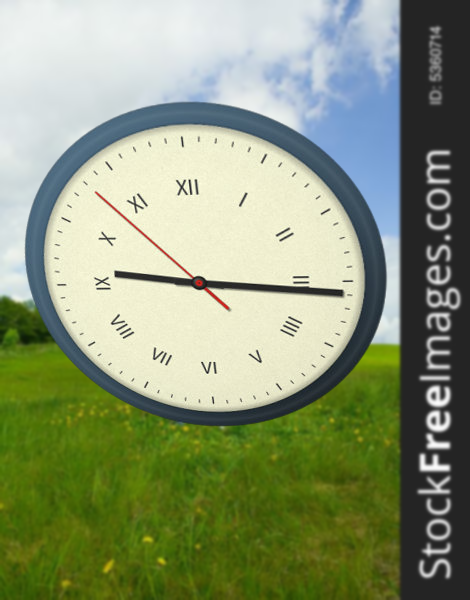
9:15:53
